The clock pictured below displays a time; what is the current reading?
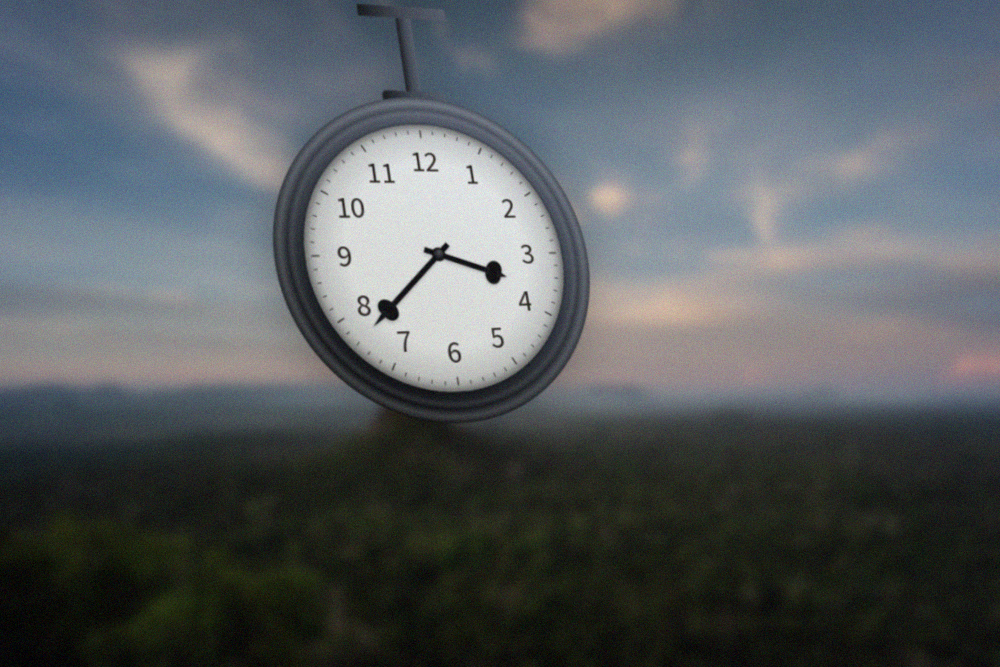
3:38
